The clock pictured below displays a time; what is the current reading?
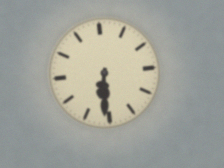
6:31
